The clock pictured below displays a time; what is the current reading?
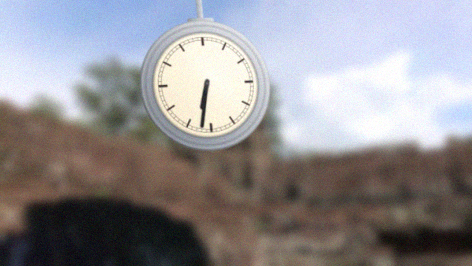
6:32
